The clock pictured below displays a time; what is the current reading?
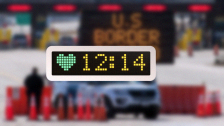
12:14
